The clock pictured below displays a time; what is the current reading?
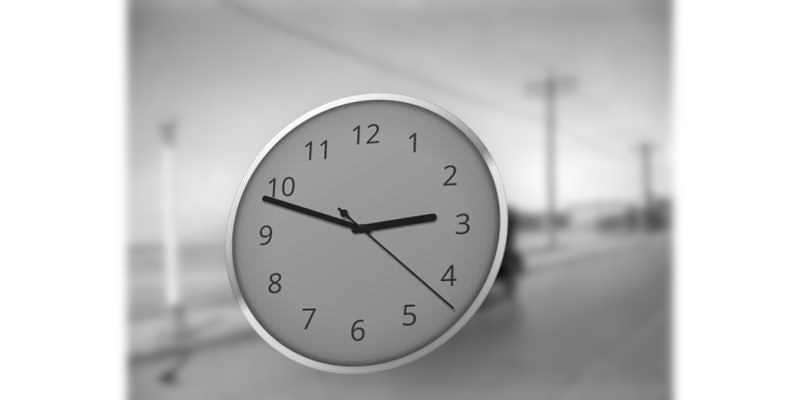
2:48:22
